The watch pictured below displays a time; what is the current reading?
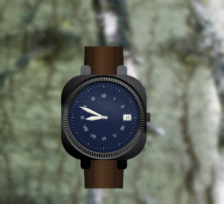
8:49
